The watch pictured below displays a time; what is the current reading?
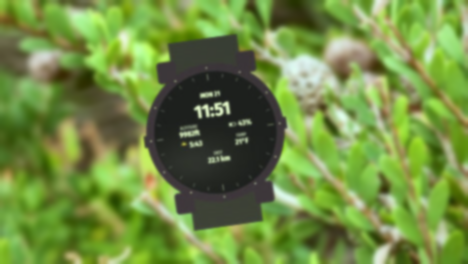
11:51
